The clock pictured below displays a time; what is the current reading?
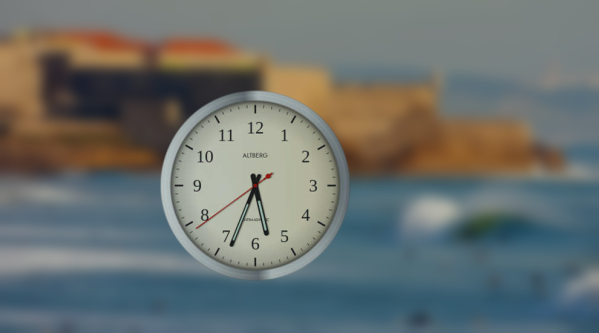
5:33:39
